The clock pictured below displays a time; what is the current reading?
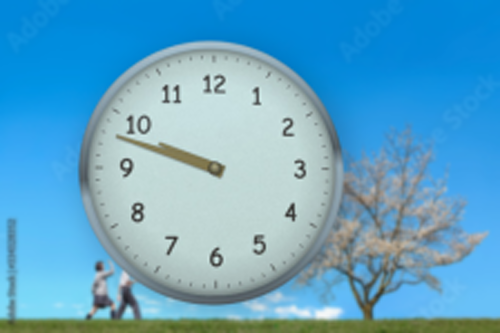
9:48
